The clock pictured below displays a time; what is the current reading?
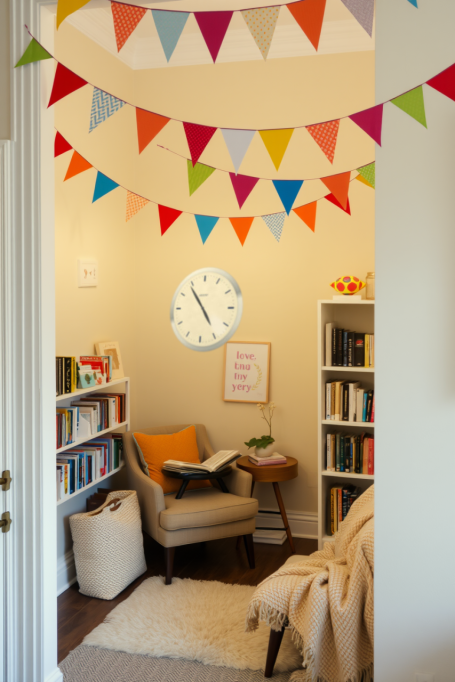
4:54
